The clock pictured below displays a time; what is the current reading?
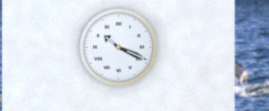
10:19
